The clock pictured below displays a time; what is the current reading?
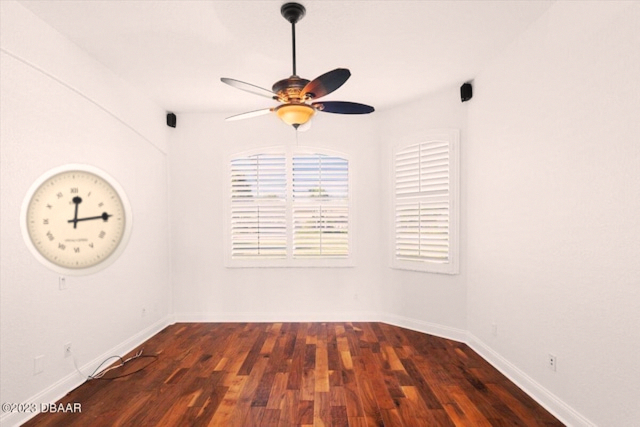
12:14
